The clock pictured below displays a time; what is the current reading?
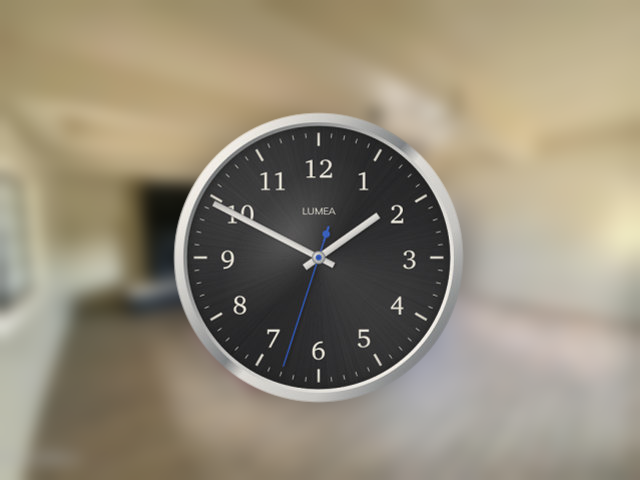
1:49:33
